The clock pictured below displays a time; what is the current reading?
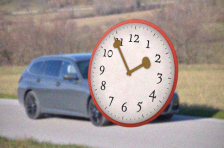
1:54
